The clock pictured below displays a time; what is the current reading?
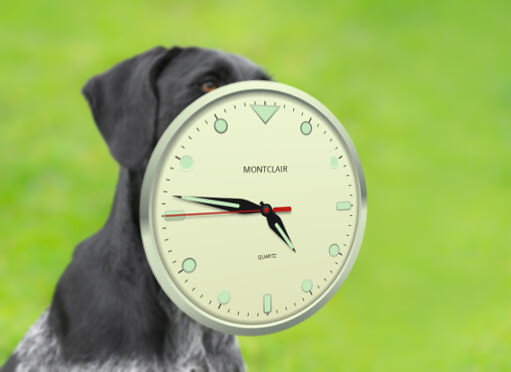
4:46:45
